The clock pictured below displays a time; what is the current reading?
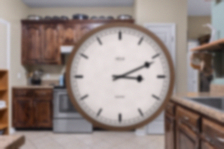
3:11
